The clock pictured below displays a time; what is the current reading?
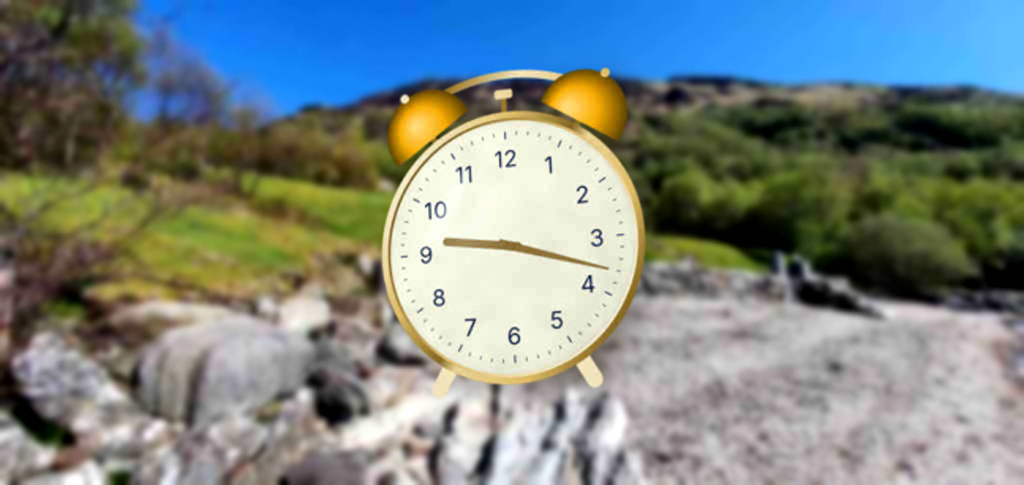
9:18
